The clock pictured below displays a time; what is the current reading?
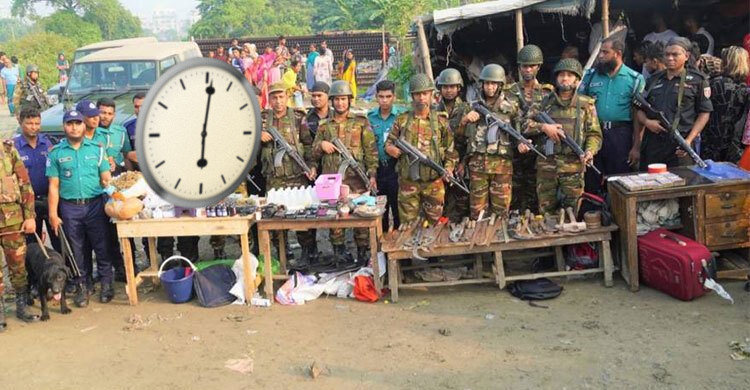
6:01
